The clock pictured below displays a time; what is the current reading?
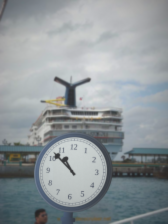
10:52
